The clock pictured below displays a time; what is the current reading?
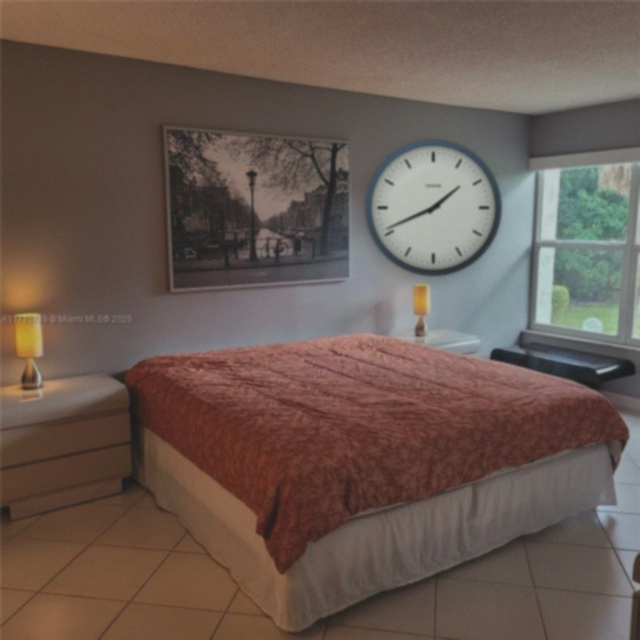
1:41
